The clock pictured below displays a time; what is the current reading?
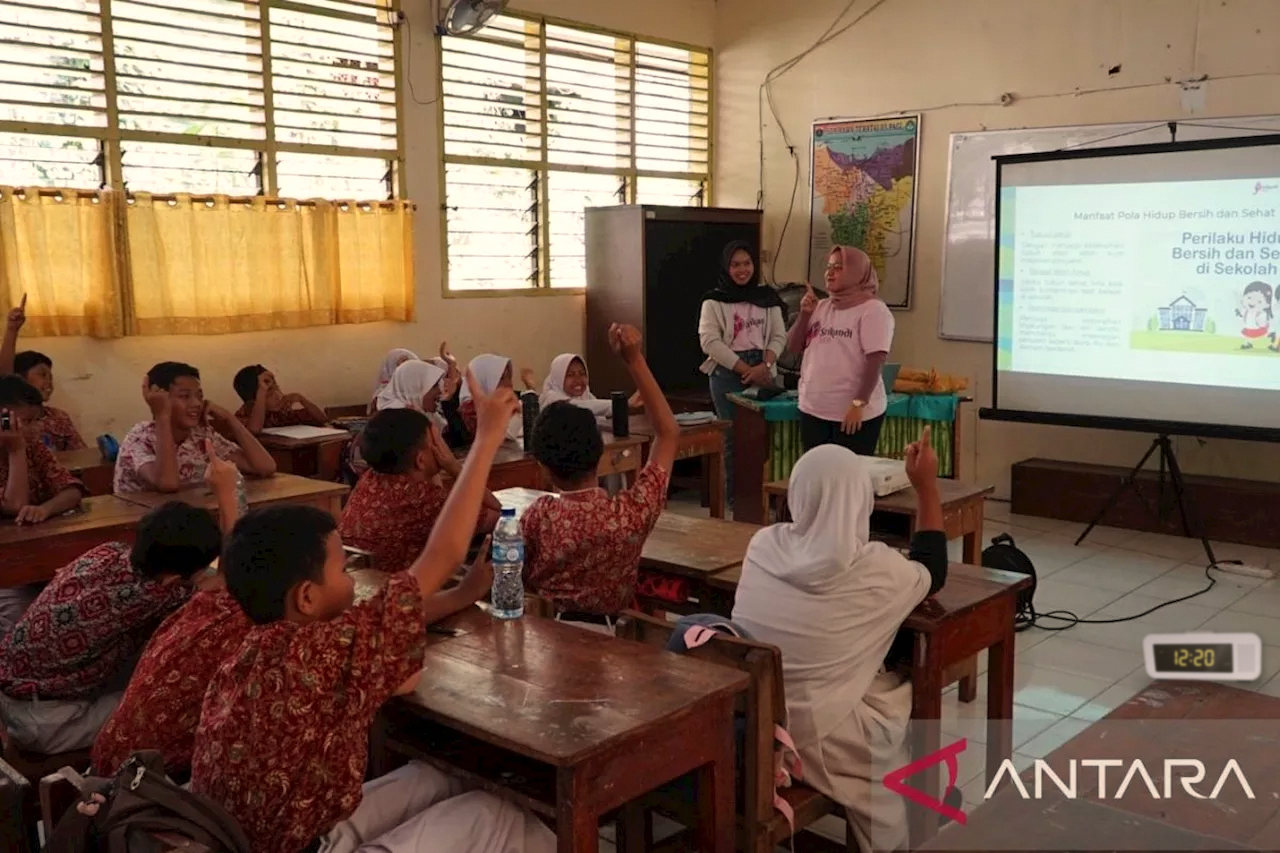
12:20
